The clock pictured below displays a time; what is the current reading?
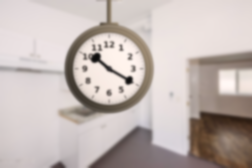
10:20
